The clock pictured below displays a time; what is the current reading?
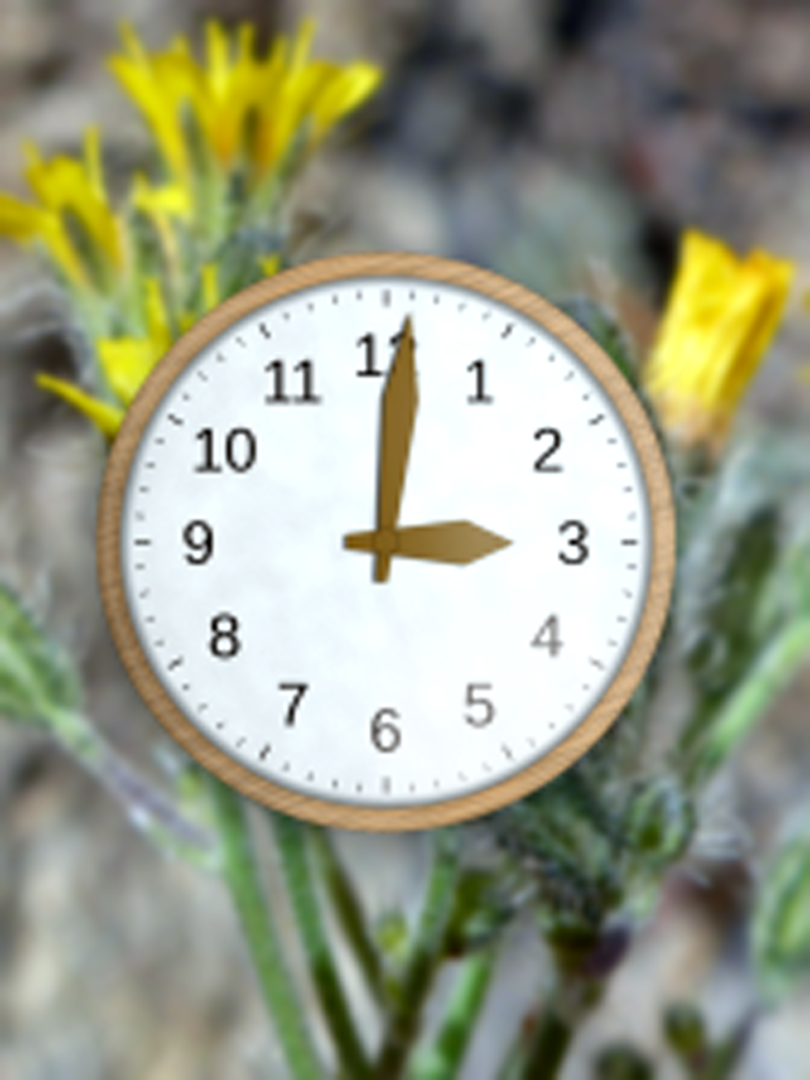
3:01
